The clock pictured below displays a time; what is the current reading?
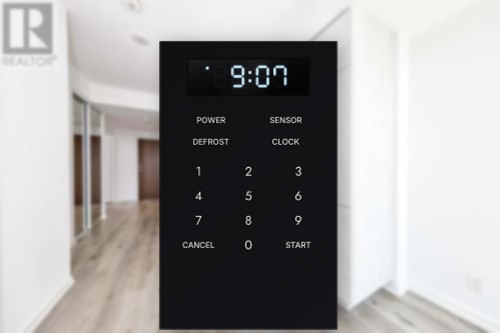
9:07
